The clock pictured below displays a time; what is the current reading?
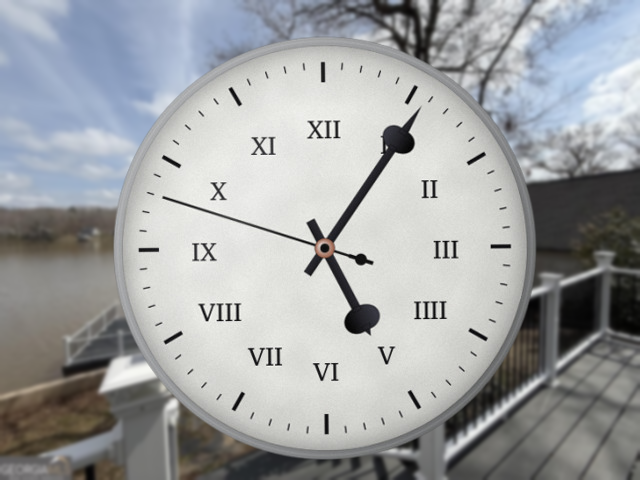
5:05:48
